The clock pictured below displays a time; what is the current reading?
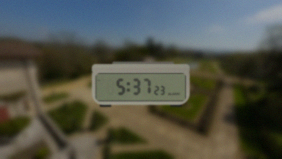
5:37:23
